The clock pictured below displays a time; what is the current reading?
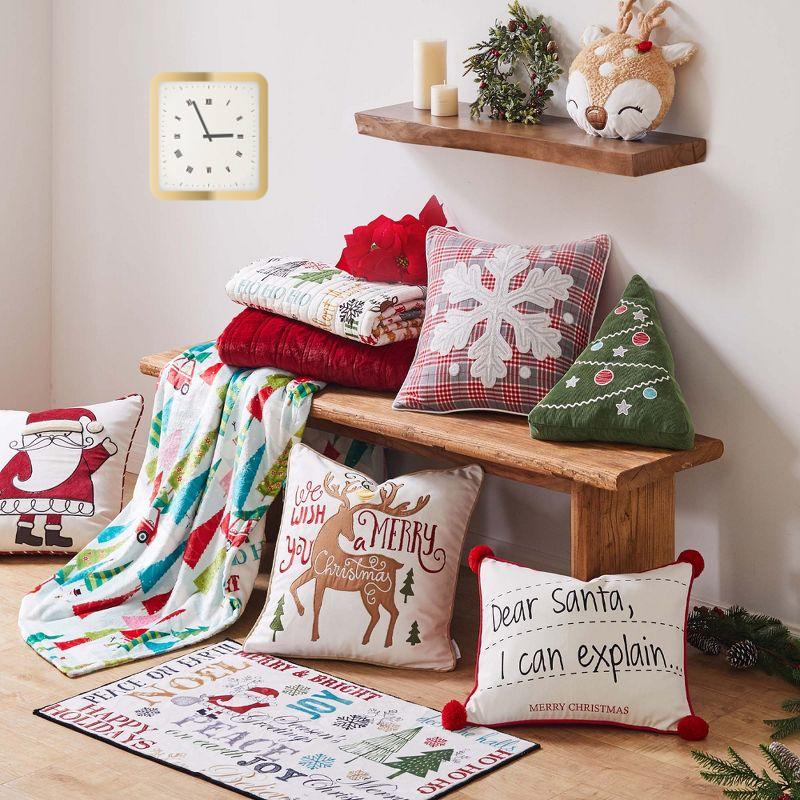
2:56
